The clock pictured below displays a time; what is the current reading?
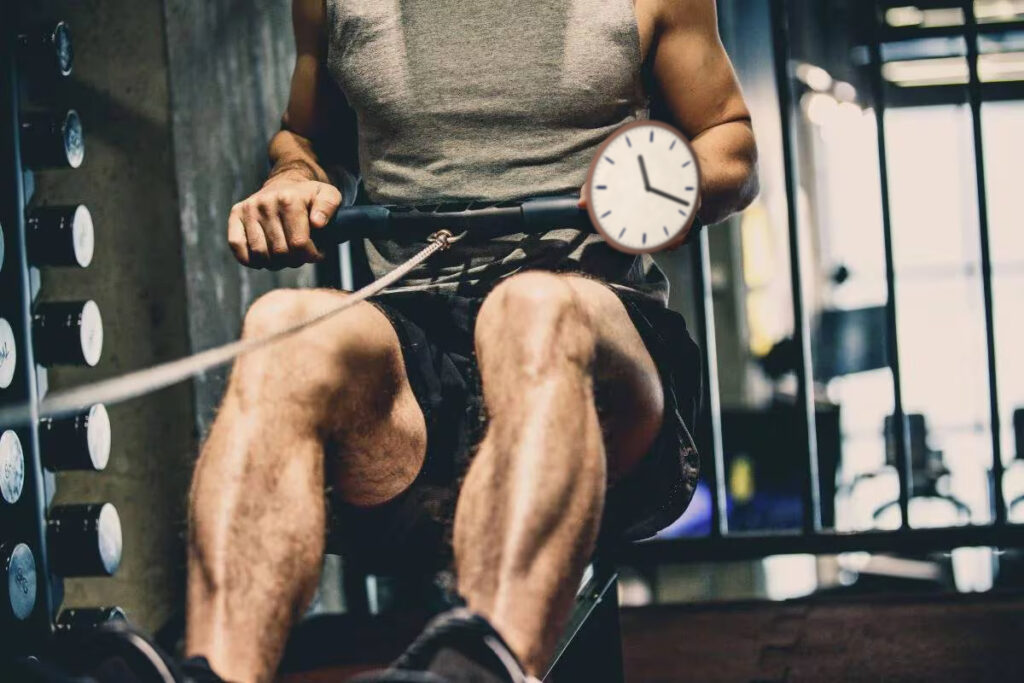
11:18
